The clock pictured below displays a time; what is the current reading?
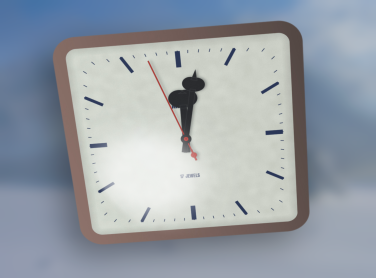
12:01:57
